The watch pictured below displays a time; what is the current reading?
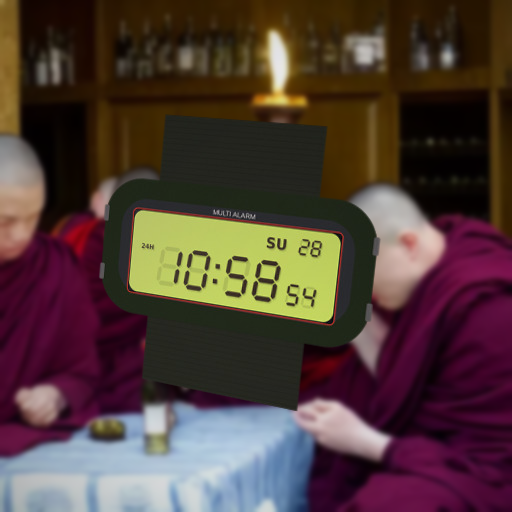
10:58:54
